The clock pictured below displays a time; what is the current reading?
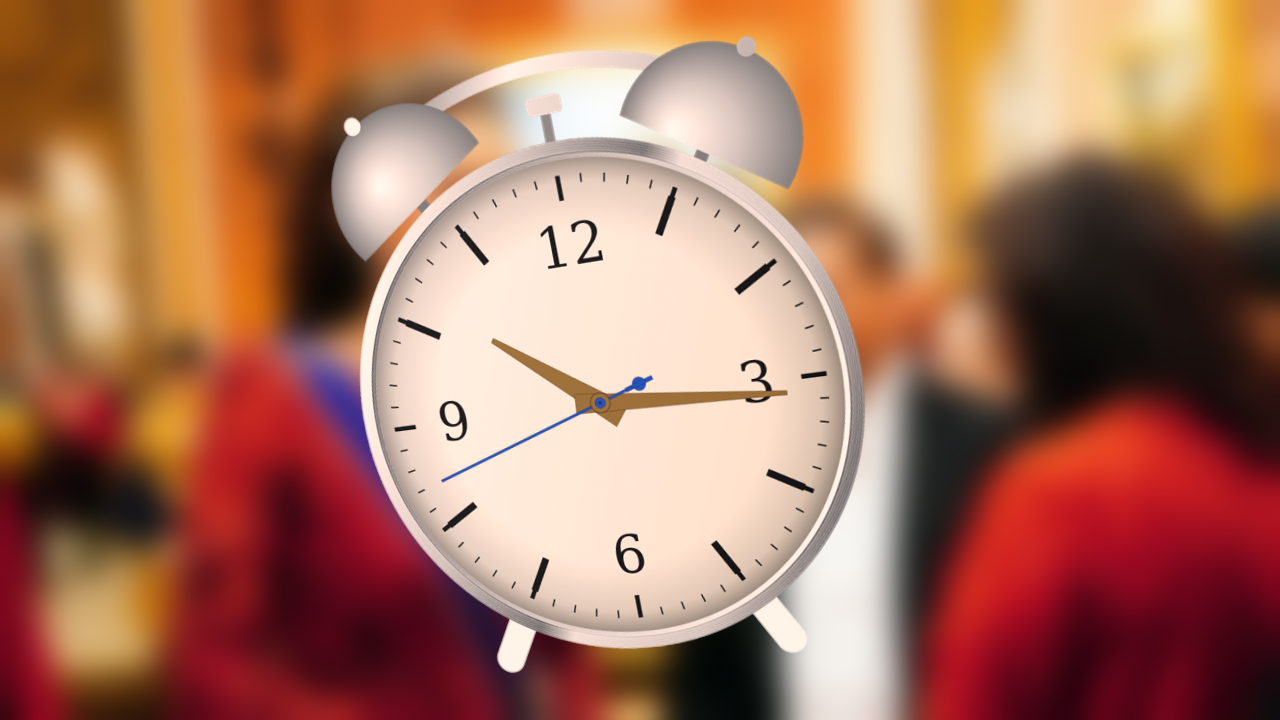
10:15:42
